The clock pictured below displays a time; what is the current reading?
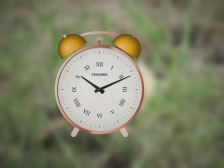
10:11
